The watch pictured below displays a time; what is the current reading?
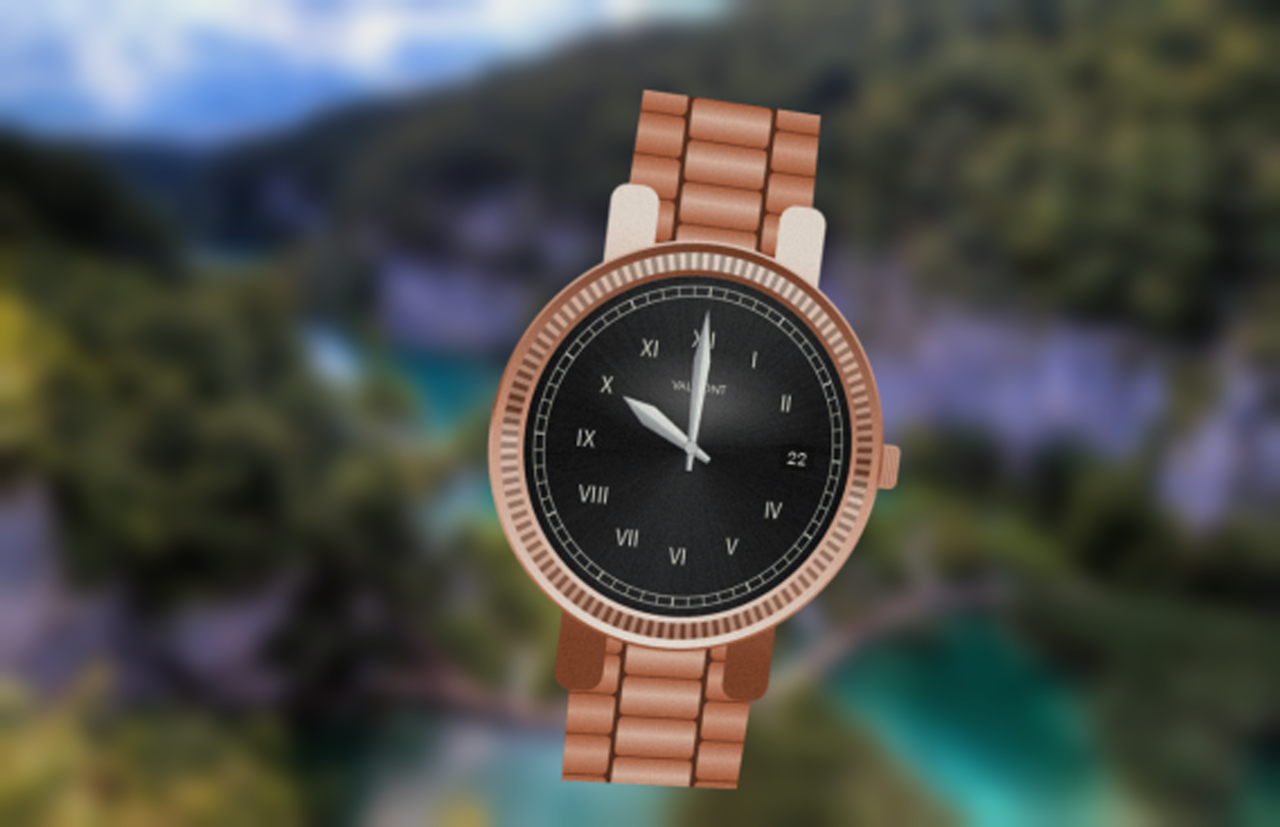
10:00
